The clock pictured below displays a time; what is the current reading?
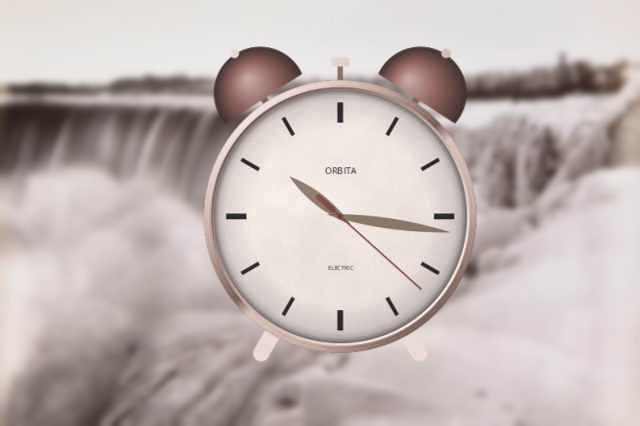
10:16:22
